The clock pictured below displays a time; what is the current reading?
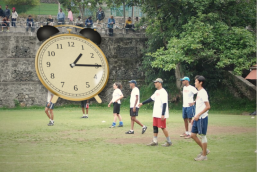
1:15
